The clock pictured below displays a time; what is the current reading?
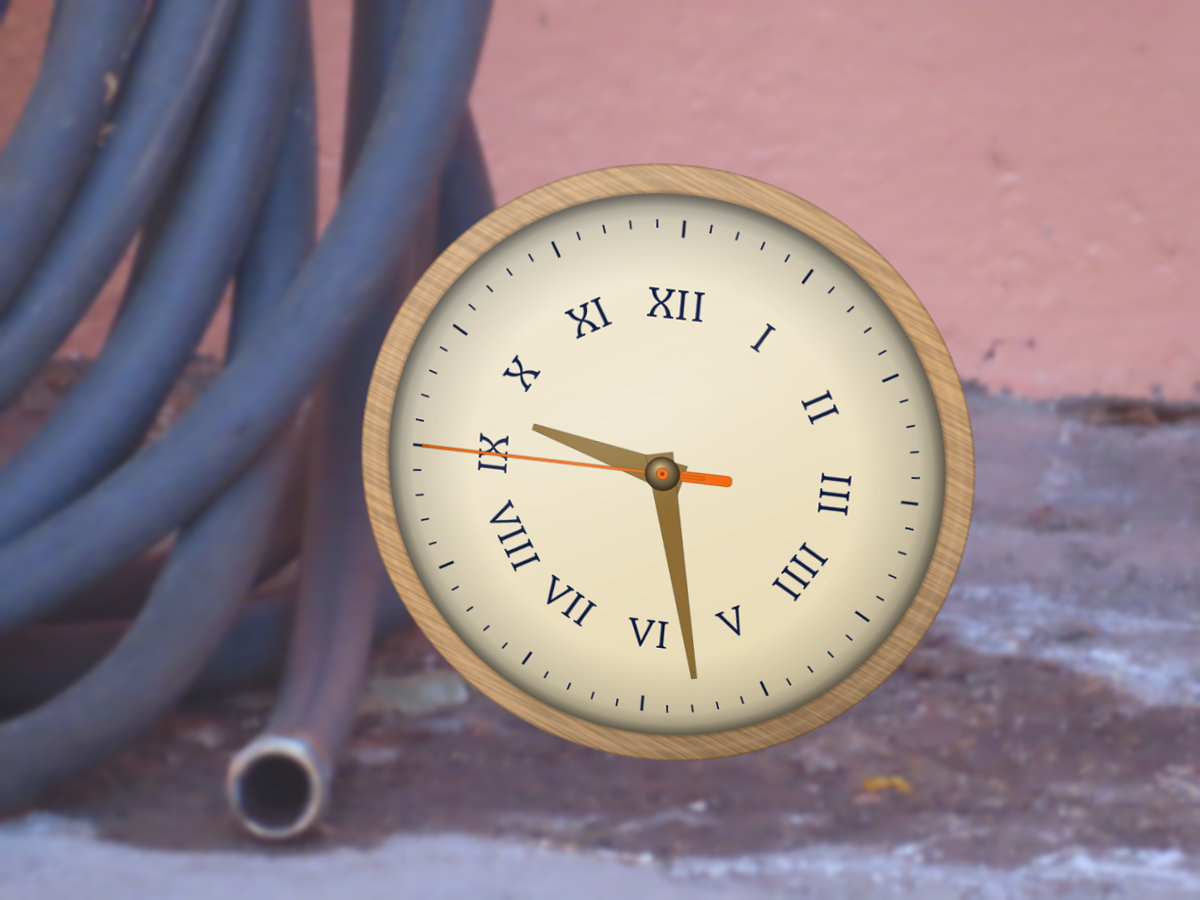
9:27:45
